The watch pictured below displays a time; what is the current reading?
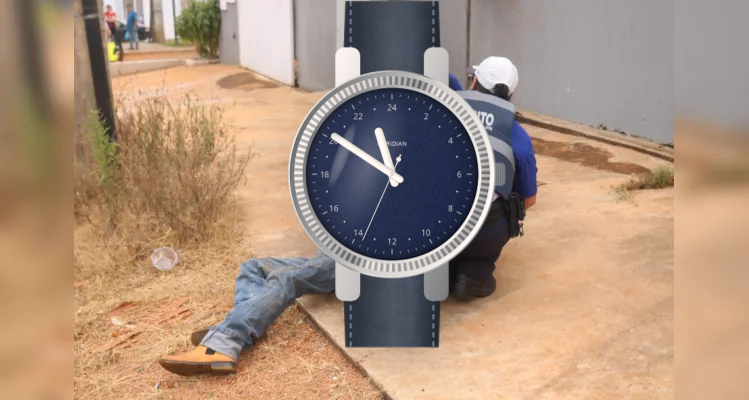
22:50:34
